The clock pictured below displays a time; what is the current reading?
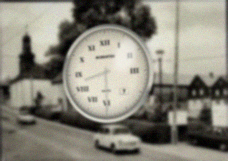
8:30
